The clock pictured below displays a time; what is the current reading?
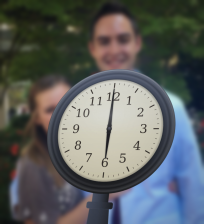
6:00
